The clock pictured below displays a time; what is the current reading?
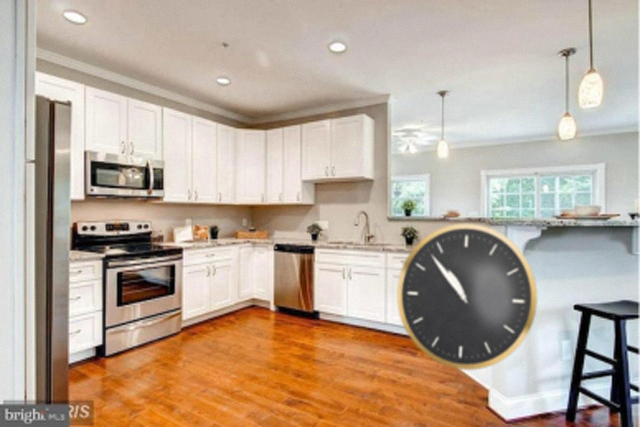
10:53
